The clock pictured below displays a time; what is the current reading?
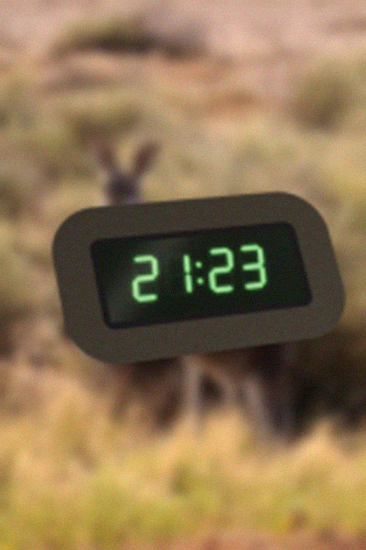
21:23
